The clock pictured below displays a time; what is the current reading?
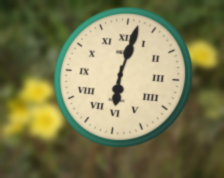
6:02
